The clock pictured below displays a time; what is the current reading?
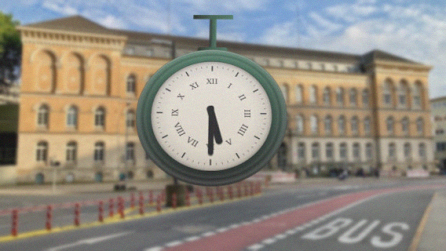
5:30
